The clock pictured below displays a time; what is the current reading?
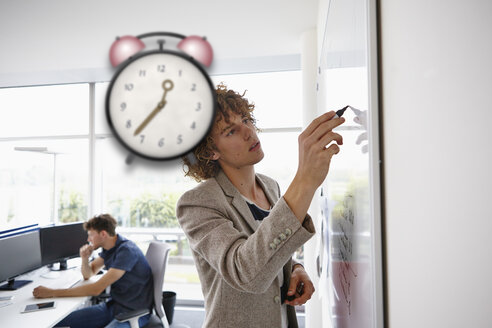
12:37
